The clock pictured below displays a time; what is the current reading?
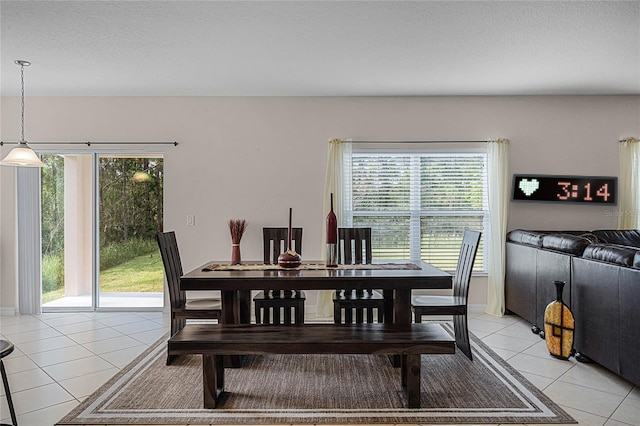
3:14
